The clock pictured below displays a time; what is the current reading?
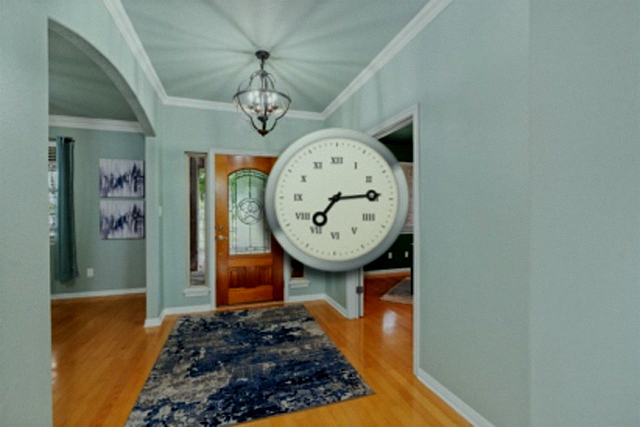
7:14
